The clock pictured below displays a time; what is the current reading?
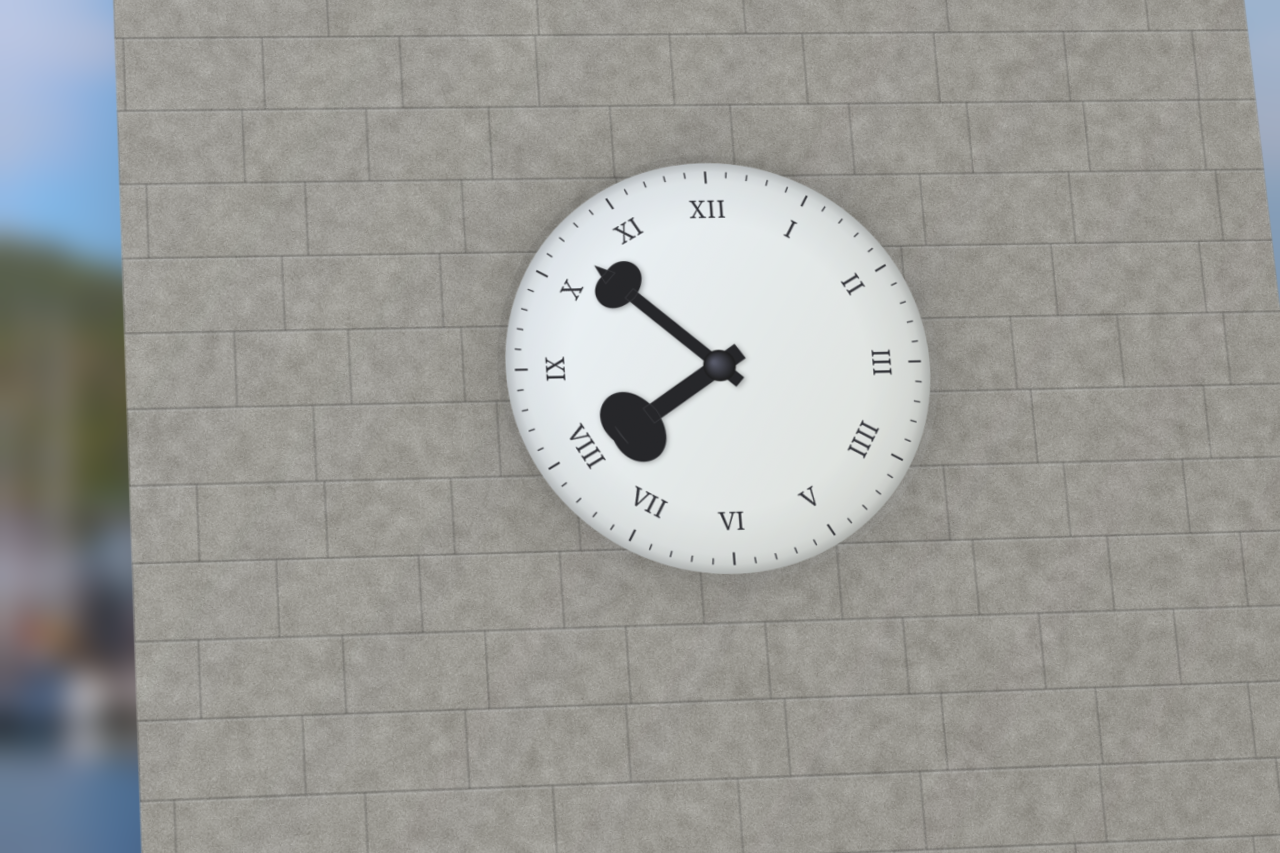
7:52
